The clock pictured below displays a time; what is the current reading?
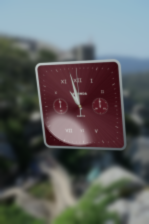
10:58
